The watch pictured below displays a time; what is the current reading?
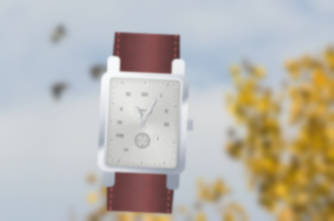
11:04
